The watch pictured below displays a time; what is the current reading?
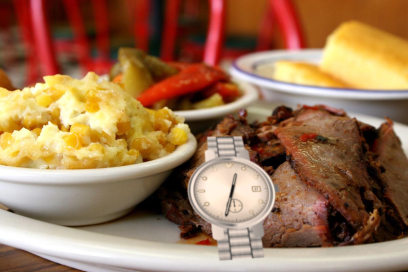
12:33
